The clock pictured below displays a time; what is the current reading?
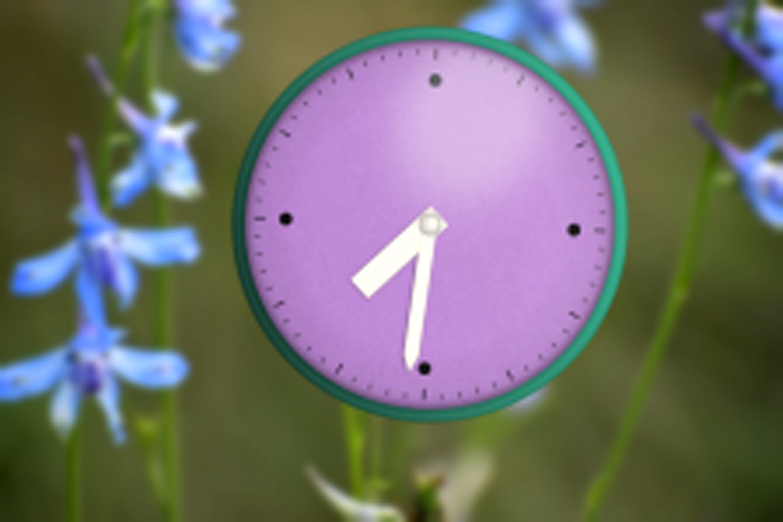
7:31
